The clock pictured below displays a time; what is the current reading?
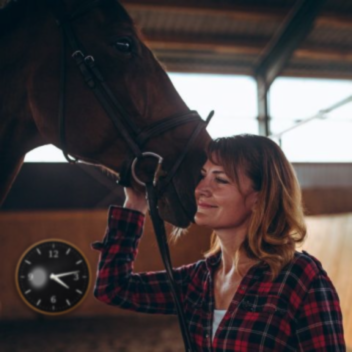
4:13
